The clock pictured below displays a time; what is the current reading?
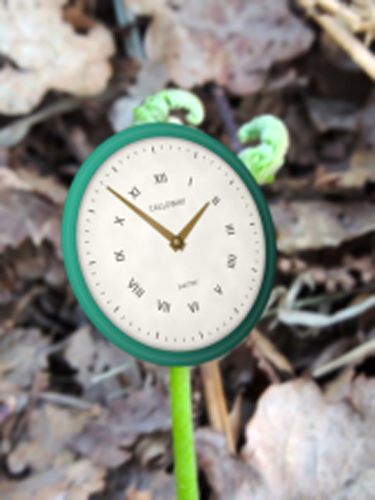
1:53
